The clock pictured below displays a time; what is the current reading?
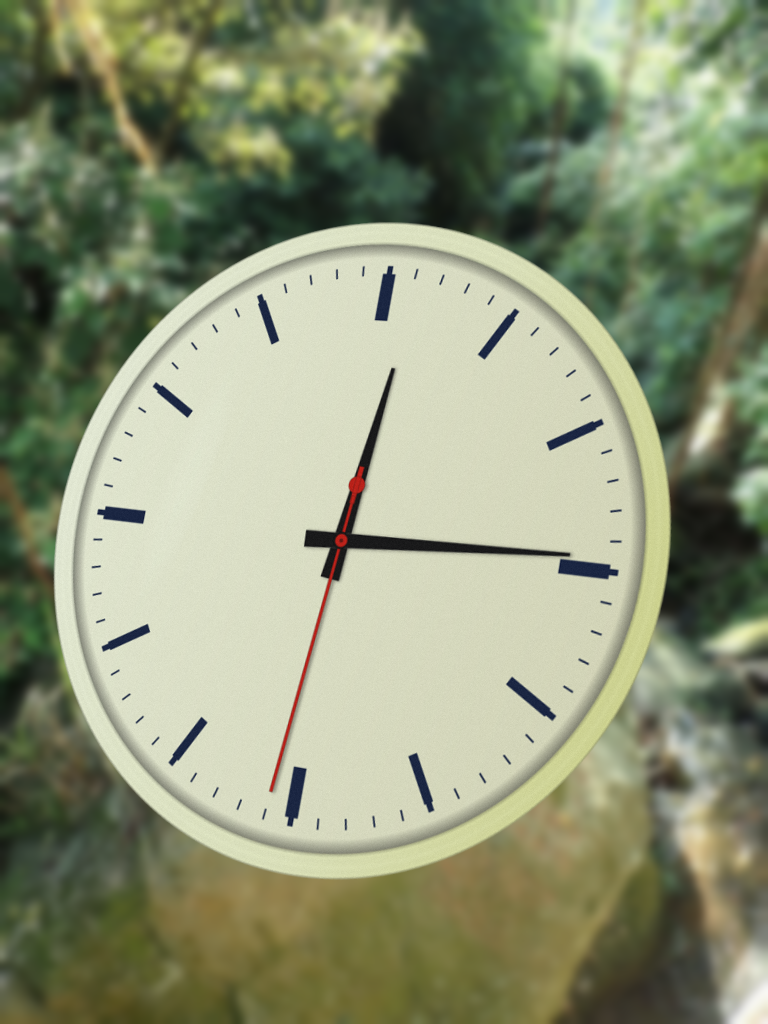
12:14:31
